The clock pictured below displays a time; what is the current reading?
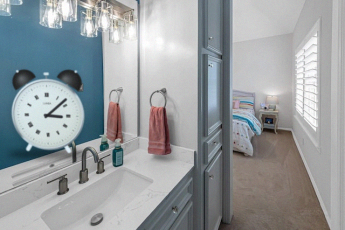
3:08
